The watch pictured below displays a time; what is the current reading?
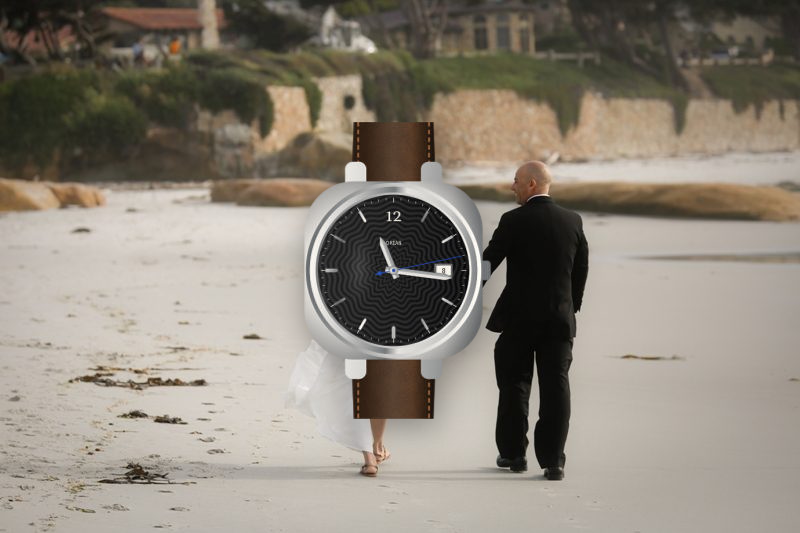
11:16:13
